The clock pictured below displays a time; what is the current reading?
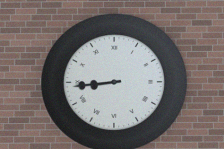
8:44
